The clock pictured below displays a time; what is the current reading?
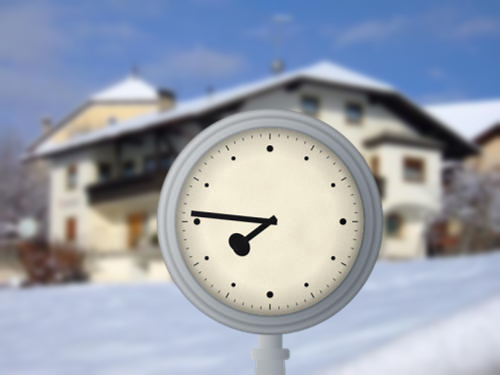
7:46
